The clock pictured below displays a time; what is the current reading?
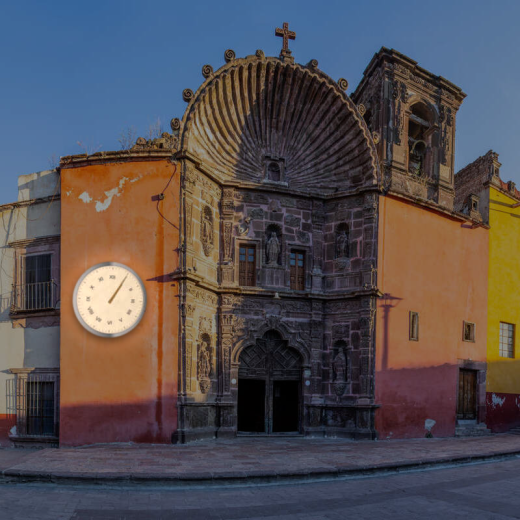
1:05
